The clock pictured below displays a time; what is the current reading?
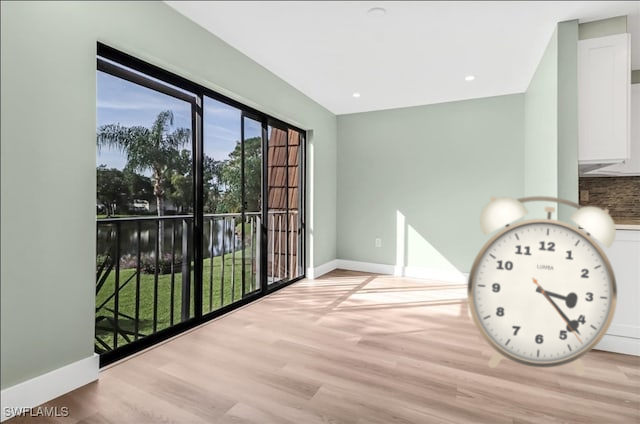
3:22:23
